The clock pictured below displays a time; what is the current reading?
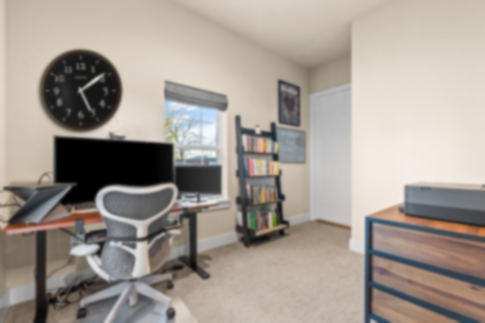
5:09
